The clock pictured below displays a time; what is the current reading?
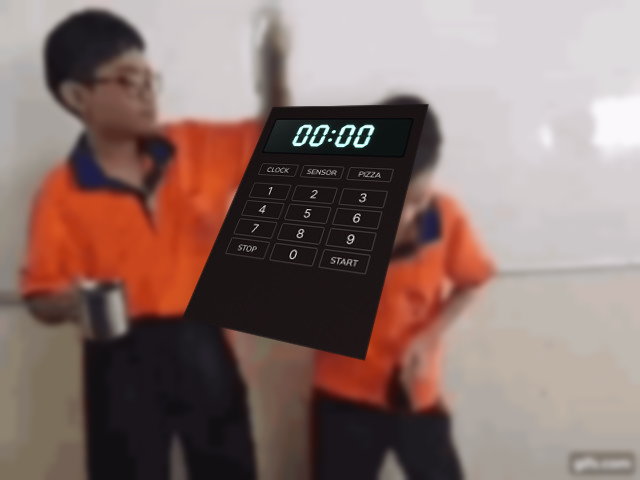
0:00
